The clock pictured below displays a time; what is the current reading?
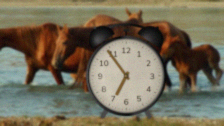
6:54
